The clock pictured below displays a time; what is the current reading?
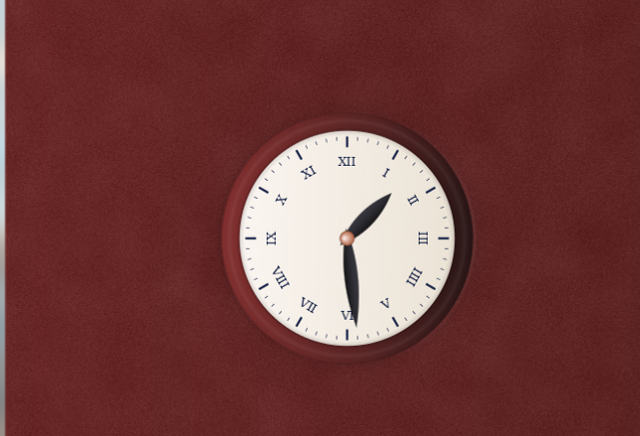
1:29
